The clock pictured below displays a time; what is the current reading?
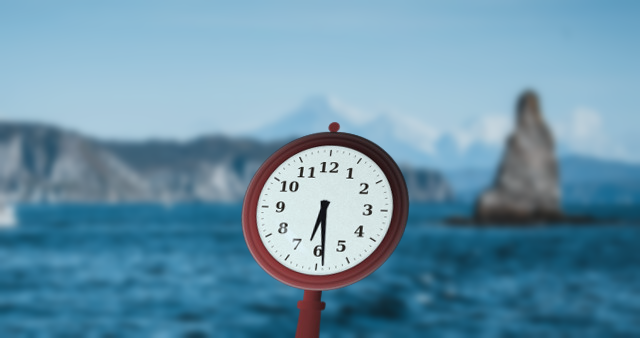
6:29
